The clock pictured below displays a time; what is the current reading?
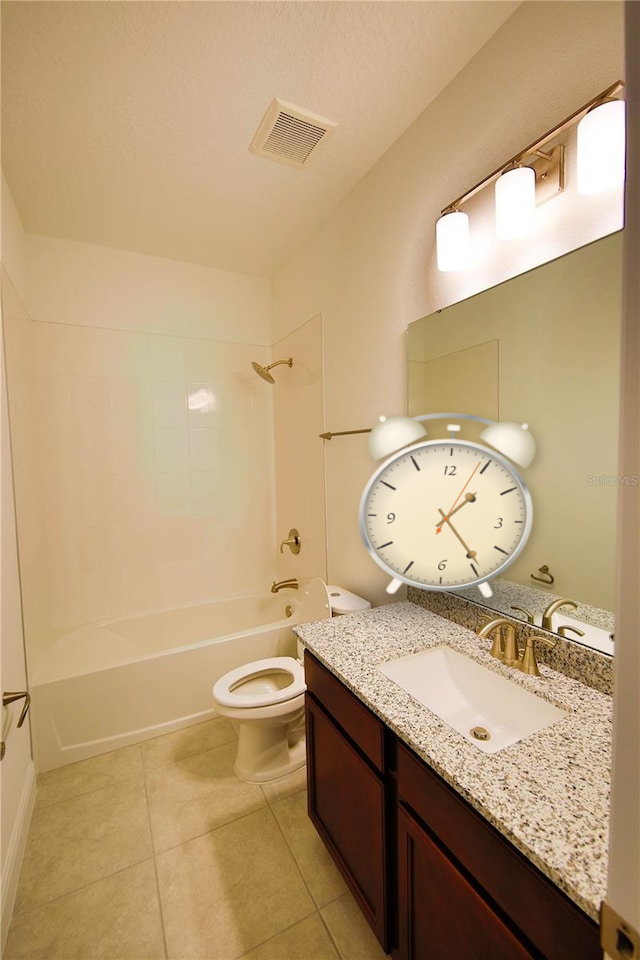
1:24:04
